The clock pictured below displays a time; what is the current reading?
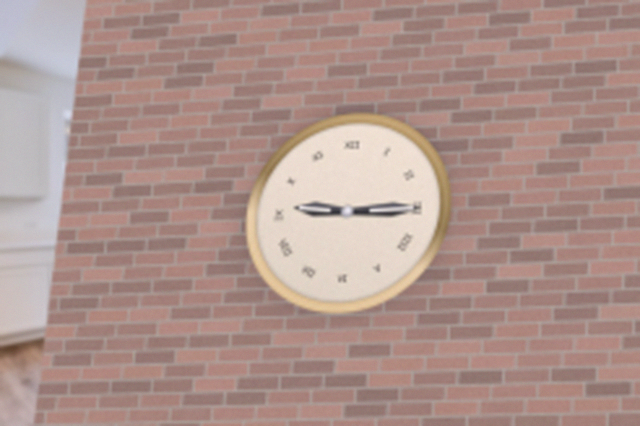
9:15
